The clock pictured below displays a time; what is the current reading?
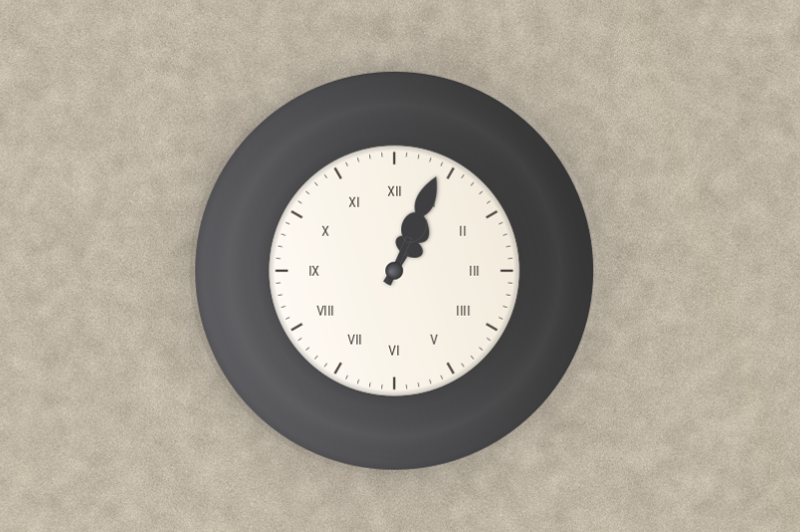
1:04
